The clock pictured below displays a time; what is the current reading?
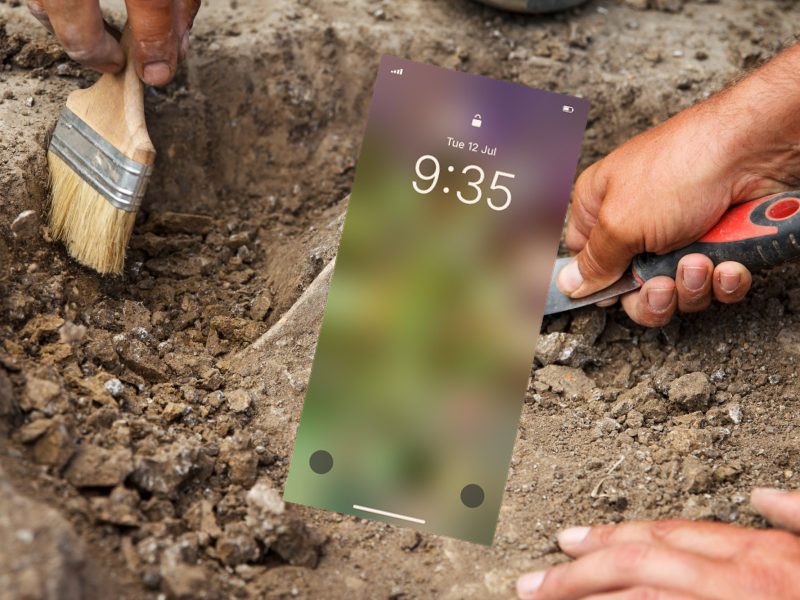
9:35
